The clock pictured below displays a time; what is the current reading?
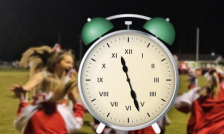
11:27
